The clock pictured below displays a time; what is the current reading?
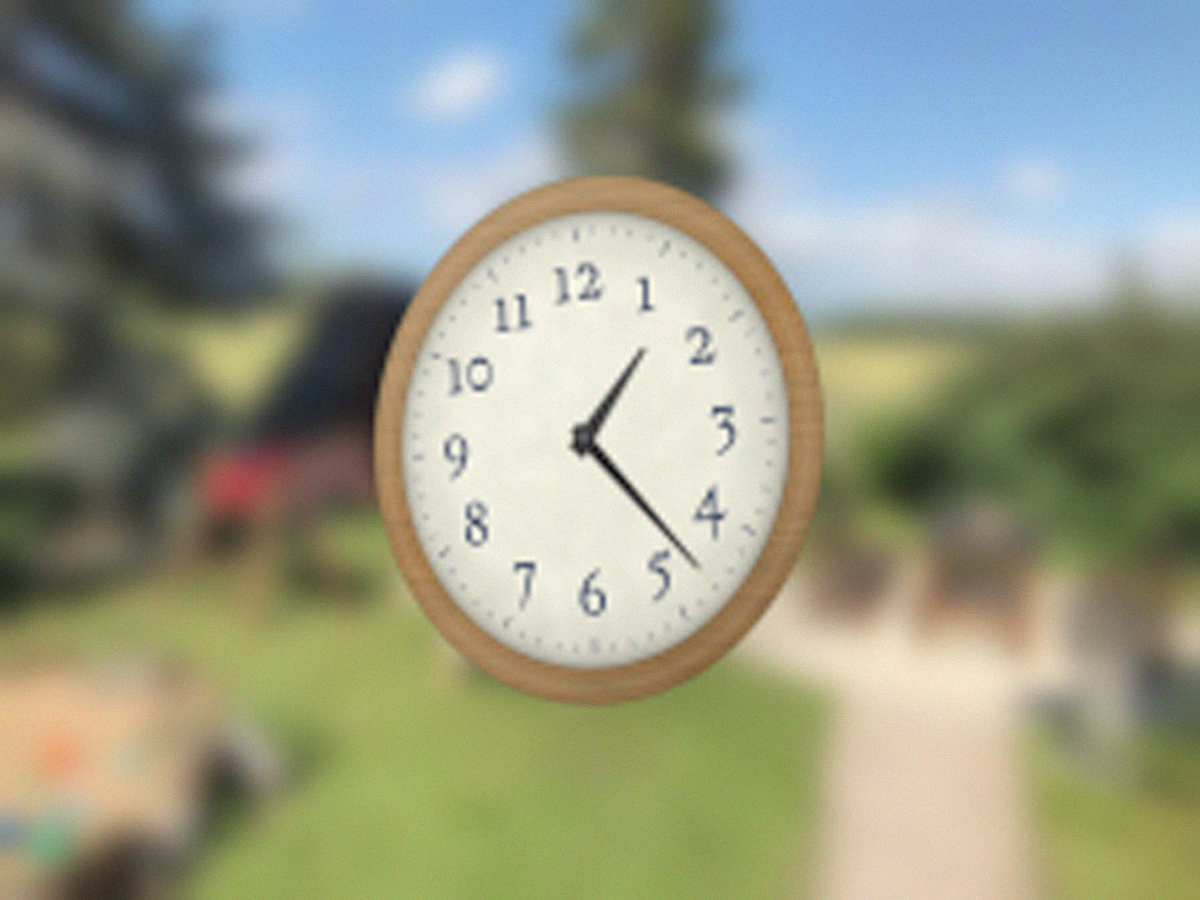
1:23
